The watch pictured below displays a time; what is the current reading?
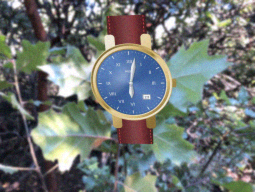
6:02
